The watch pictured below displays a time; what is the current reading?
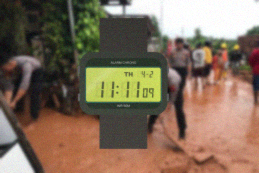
11:11:09
